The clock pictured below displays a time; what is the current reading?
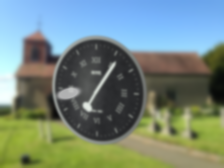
7:06
